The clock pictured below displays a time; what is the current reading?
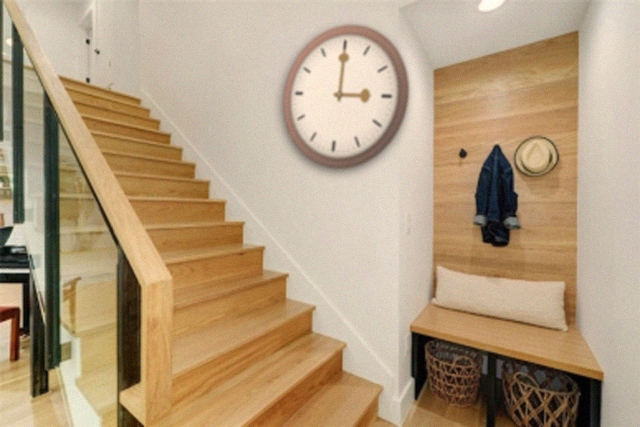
3:00
